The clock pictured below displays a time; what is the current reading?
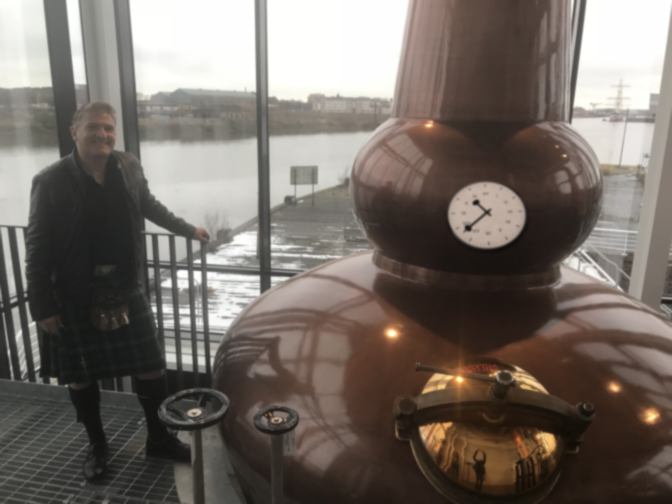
10:38
